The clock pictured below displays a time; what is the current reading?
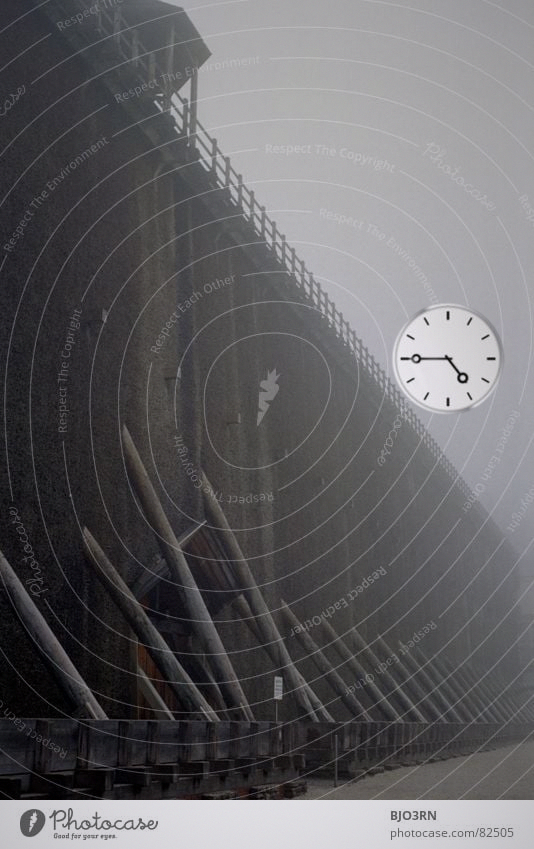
4:45
